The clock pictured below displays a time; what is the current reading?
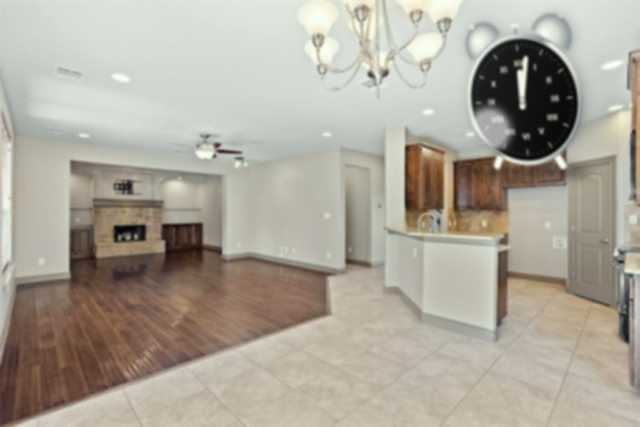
12:02
